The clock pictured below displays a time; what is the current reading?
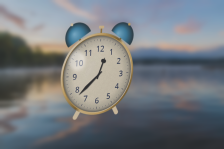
12:38
